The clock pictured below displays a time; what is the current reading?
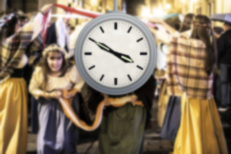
3:50
